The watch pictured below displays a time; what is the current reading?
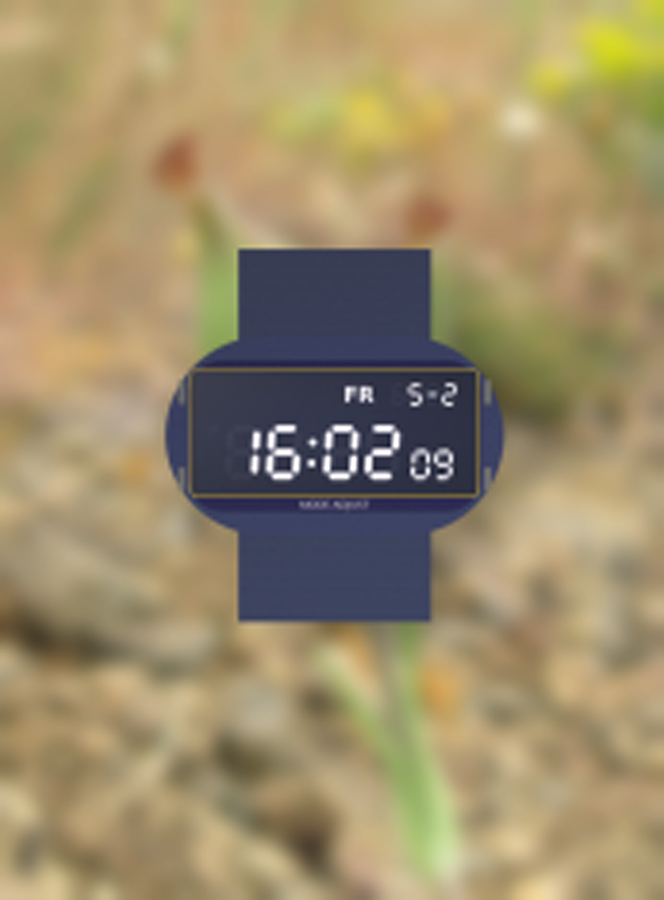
16:02:09
